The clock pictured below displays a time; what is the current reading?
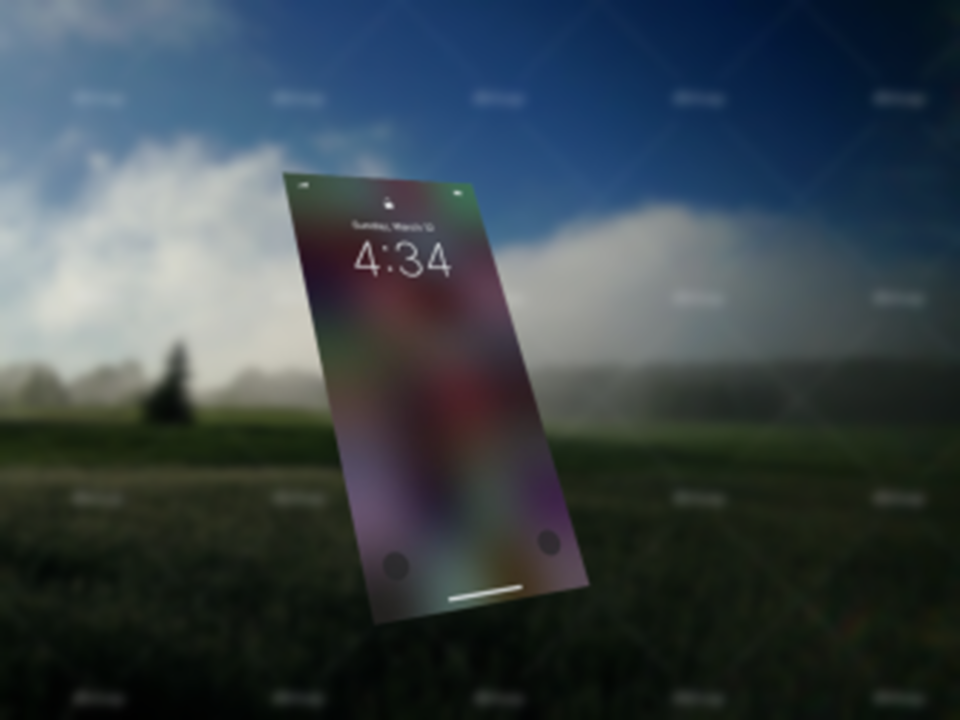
4:34
